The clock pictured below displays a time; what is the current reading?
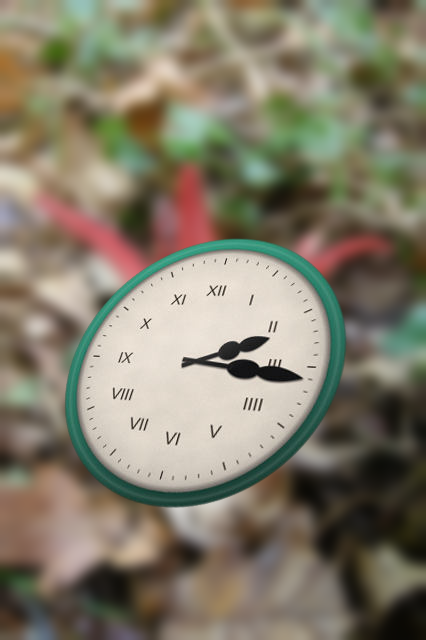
2:16
